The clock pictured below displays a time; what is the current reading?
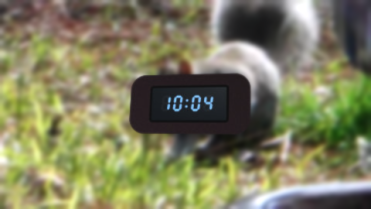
10:04
